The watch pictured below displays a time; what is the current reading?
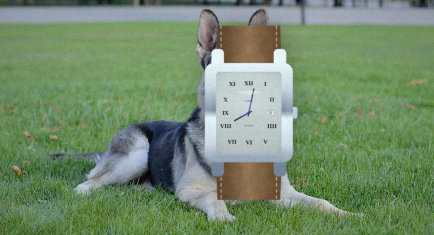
8:02
